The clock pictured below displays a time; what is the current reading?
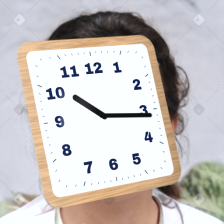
10:16
